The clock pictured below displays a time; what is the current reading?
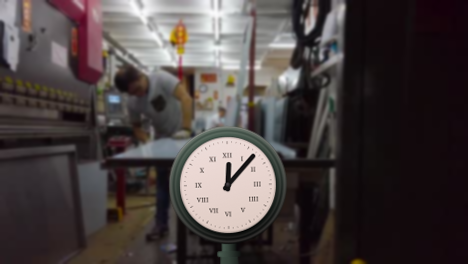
12:07
